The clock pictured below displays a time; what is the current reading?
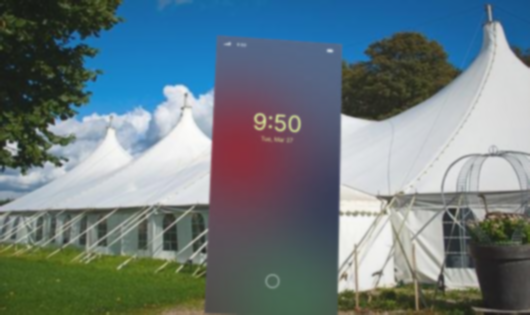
9:50
